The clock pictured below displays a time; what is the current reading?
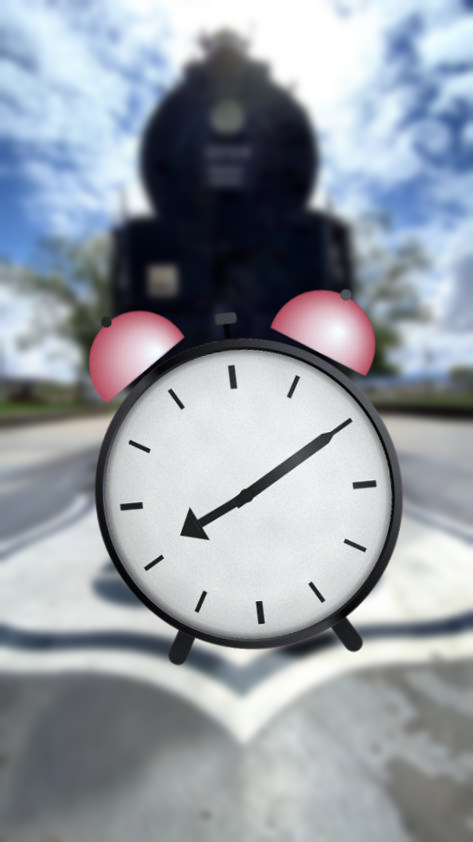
8:10
